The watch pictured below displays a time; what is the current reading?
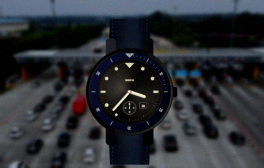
3:37
